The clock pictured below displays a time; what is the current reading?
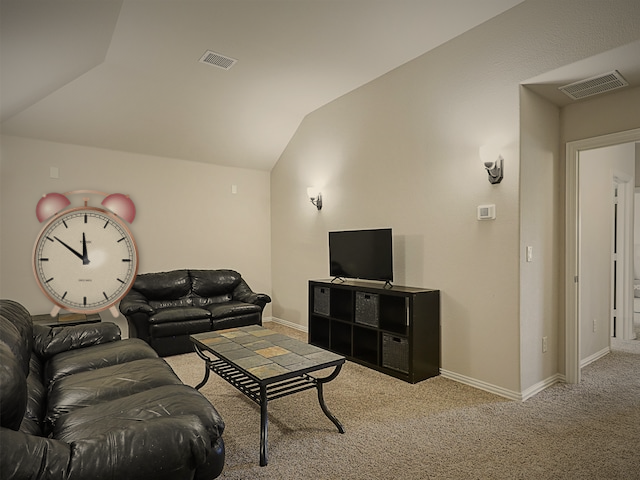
11:51
